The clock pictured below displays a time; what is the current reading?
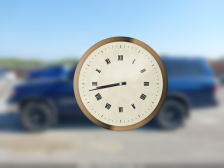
8:43
